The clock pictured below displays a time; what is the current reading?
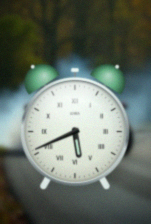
5:41
